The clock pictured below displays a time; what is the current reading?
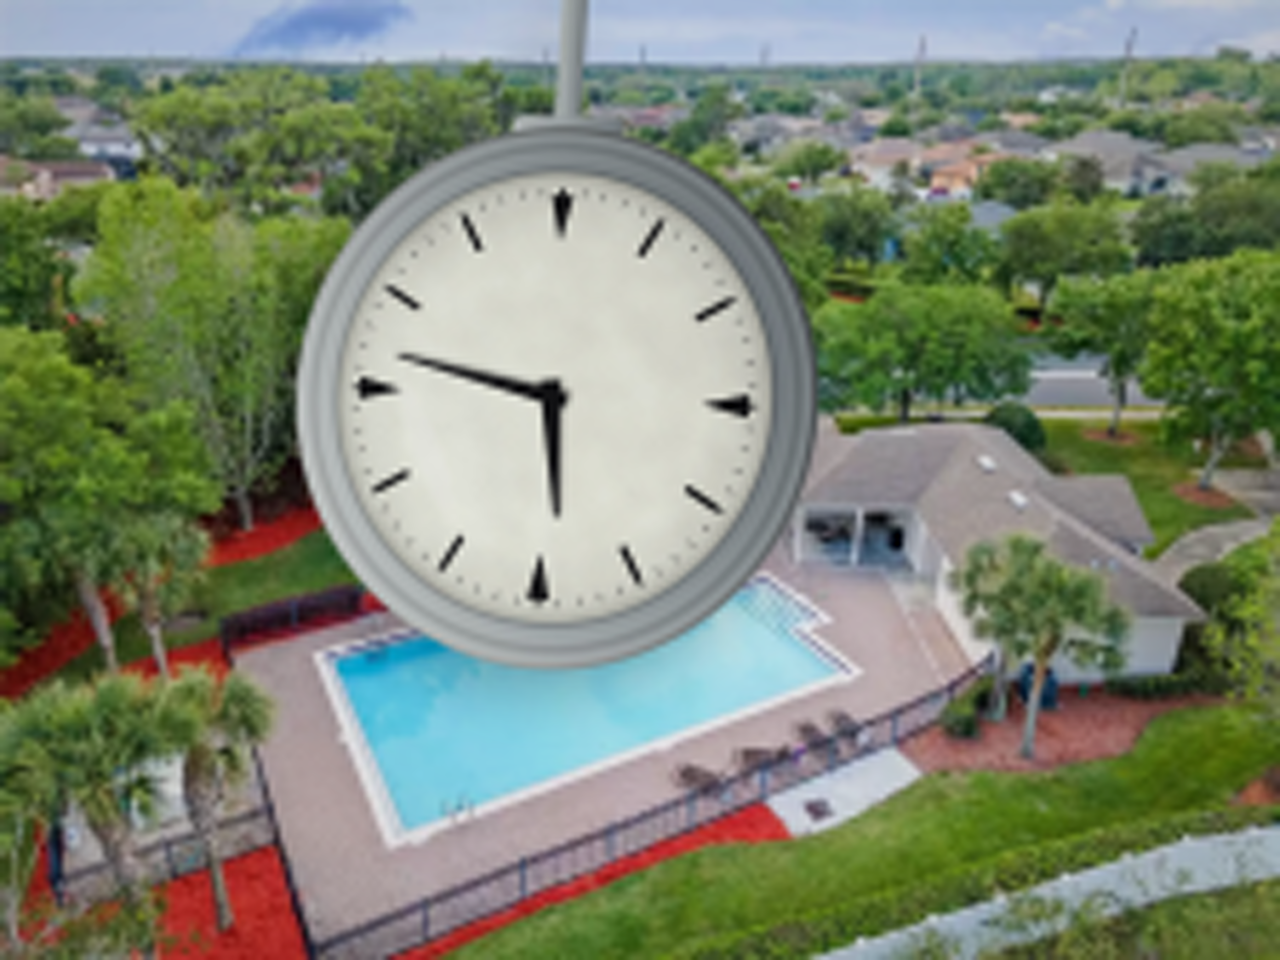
5:47
